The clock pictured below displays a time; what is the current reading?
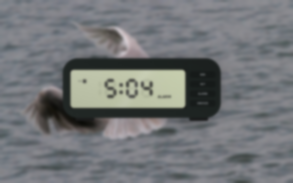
5:04
